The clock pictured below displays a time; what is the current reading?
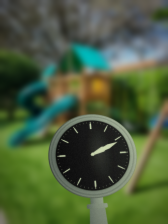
2:11
